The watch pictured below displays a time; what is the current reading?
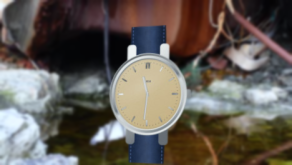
11:31
